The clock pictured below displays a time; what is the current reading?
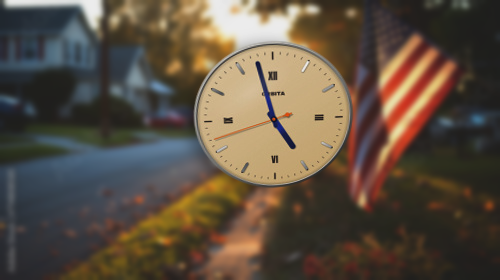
4:57:42
